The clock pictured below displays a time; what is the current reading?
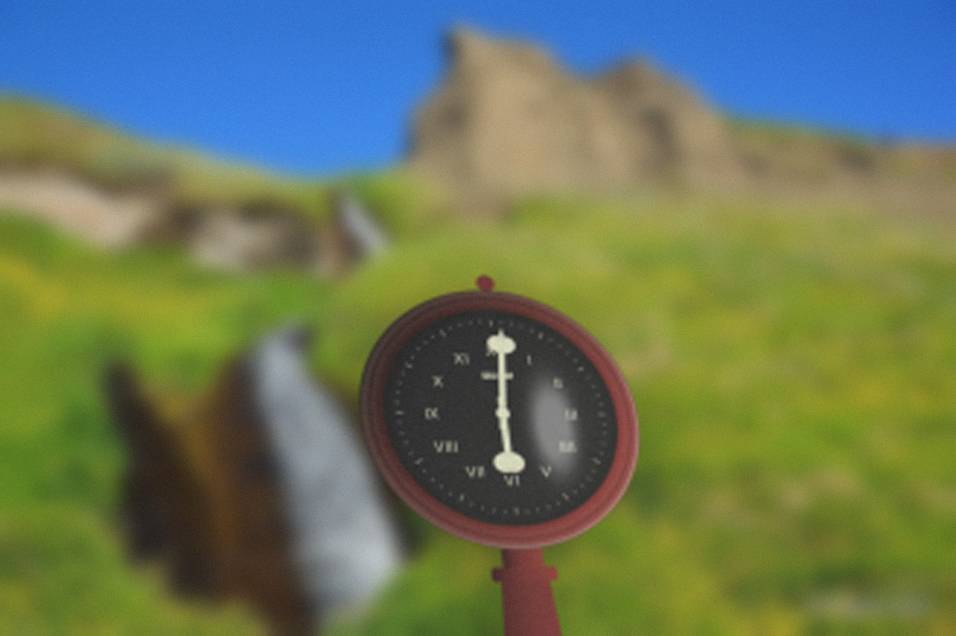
6:01
